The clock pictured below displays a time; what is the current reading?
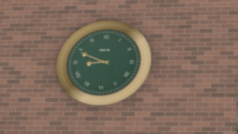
8:49
